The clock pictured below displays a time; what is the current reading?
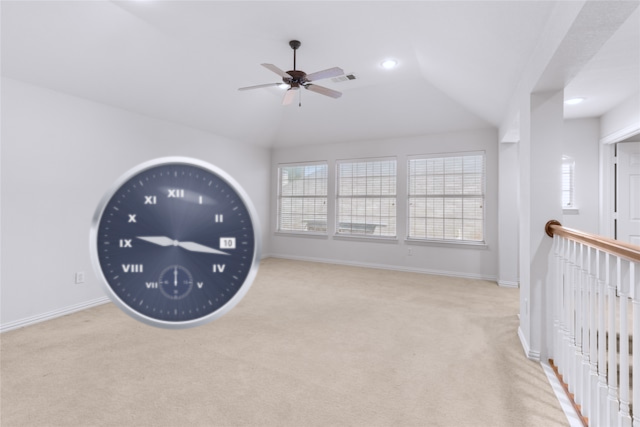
9:17
